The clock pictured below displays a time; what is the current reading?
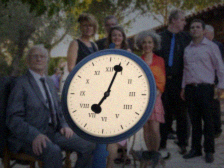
7:03
